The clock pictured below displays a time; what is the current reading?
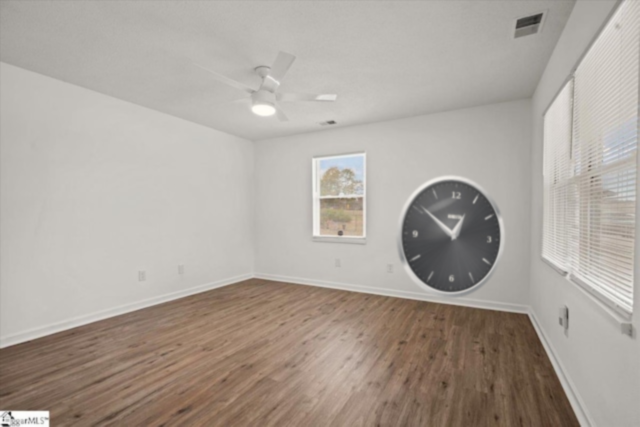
12:51
